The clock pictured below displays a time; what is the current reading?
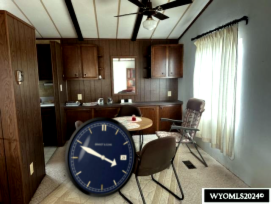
3:49
